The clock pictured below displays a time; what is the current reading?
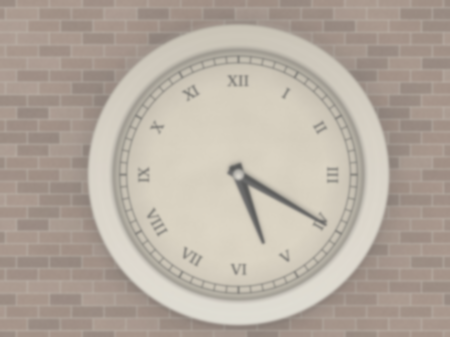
5:20
